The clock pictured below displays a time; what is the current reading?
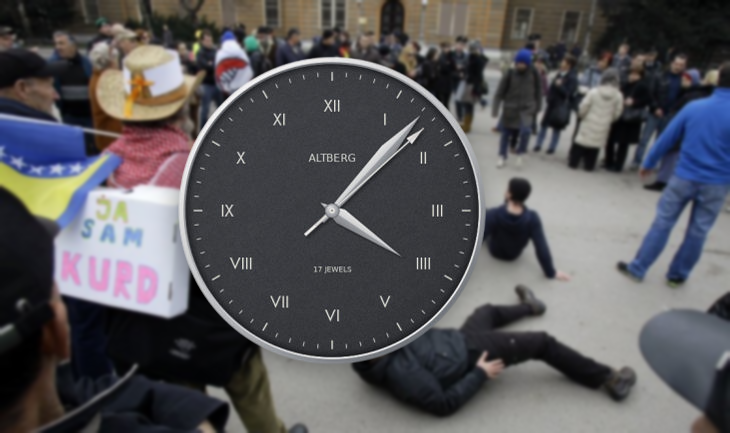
4:07:08
